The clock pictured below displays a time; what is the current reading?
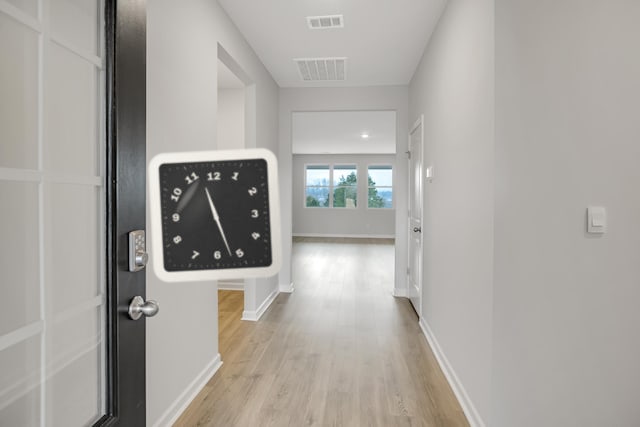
11:27
